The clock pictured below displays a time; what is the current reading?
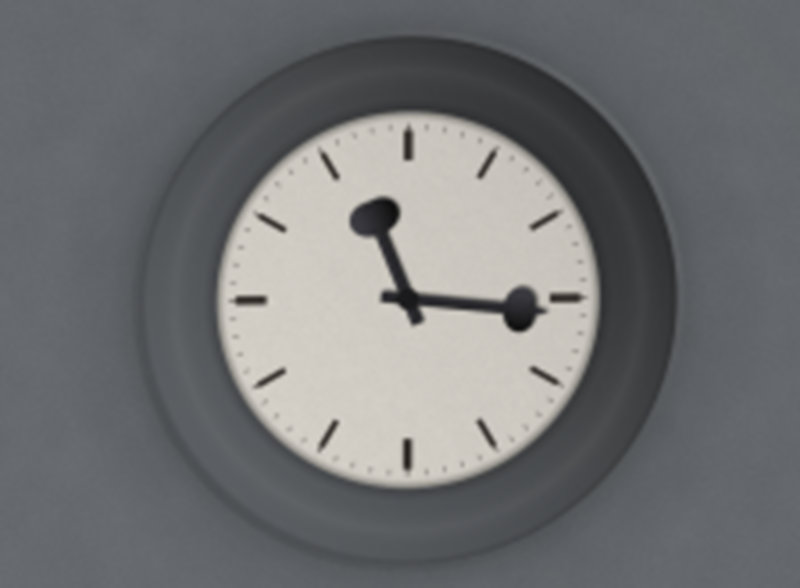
11:16
